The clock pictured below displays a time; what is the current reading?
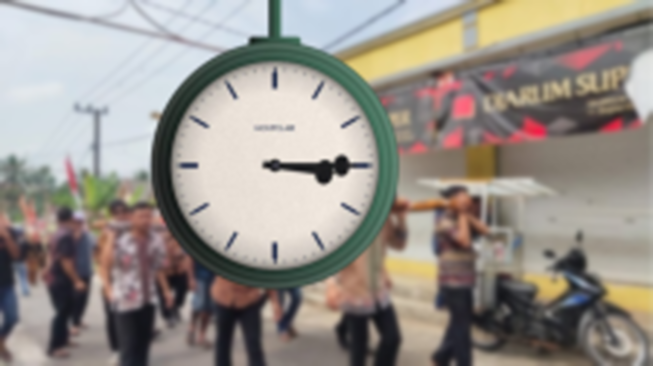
3:15
